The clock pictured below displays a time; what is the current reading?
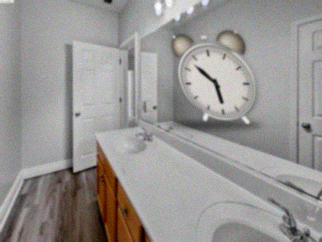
5:53
